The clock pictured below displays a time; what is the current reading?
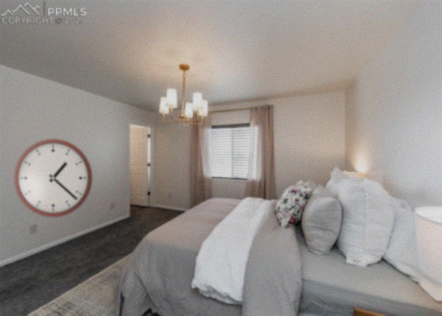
1:22
